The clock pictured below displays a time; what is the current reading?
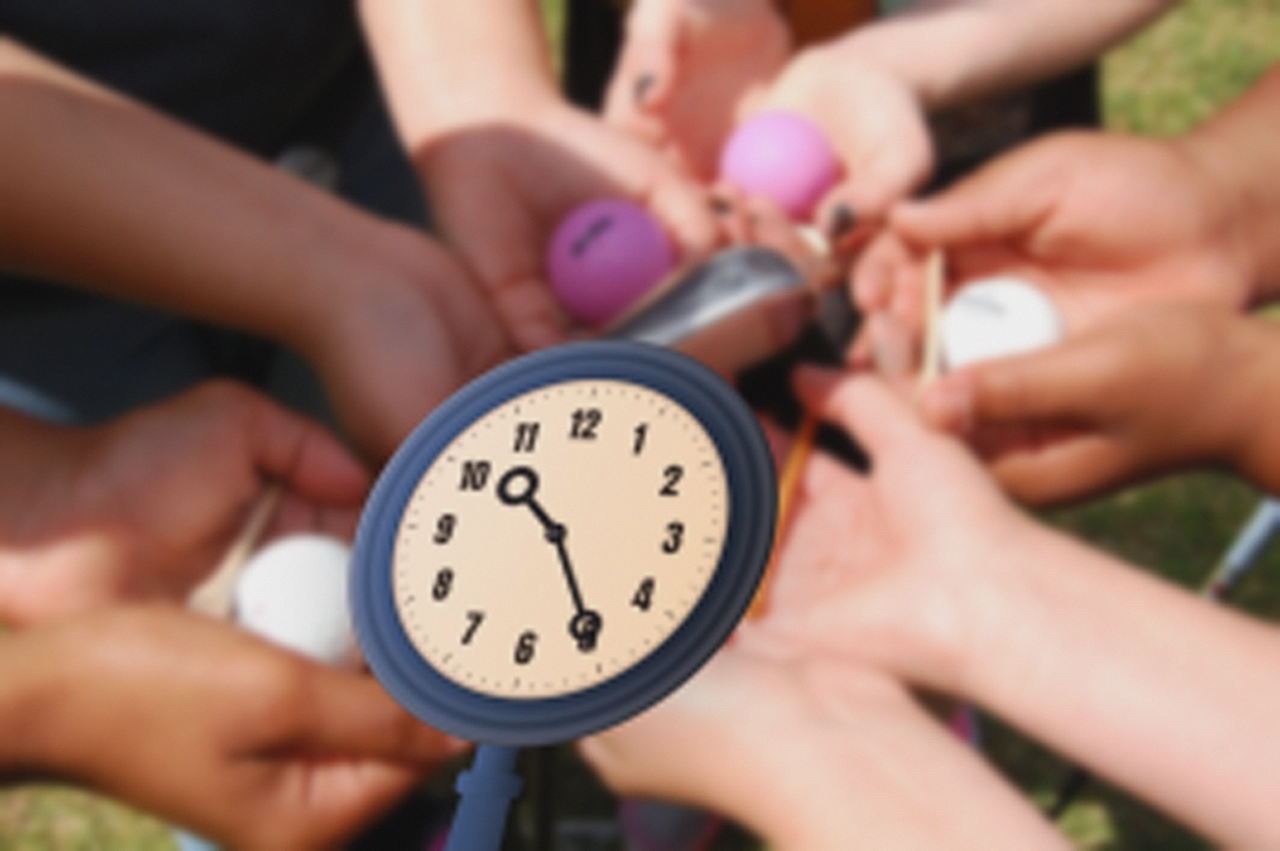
10:25
